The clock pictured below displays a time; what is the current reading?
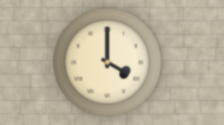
4:00
